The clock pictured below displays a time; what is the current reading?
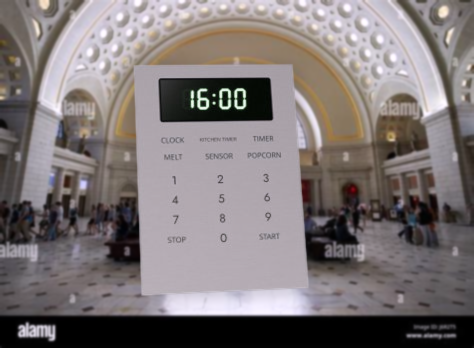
16:00
